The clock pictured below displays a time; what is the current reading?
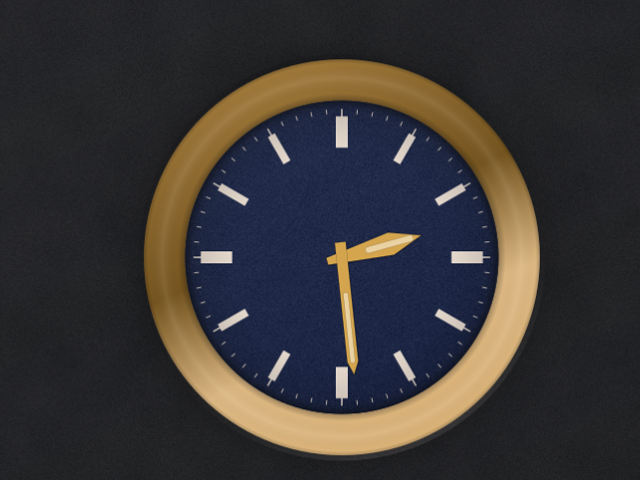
2:29
